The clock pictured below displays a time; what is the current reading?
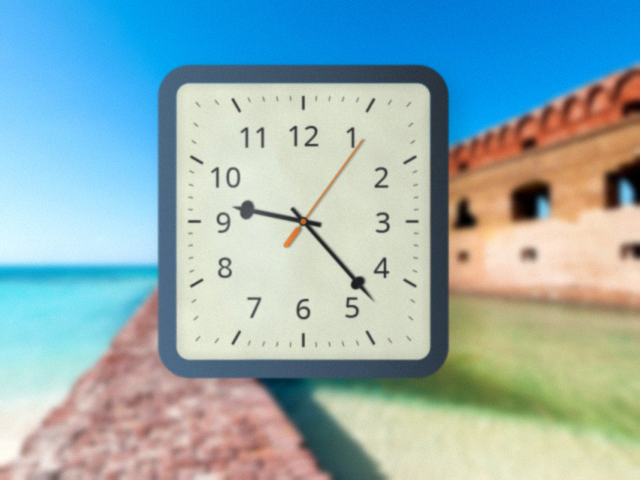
9:23:06
